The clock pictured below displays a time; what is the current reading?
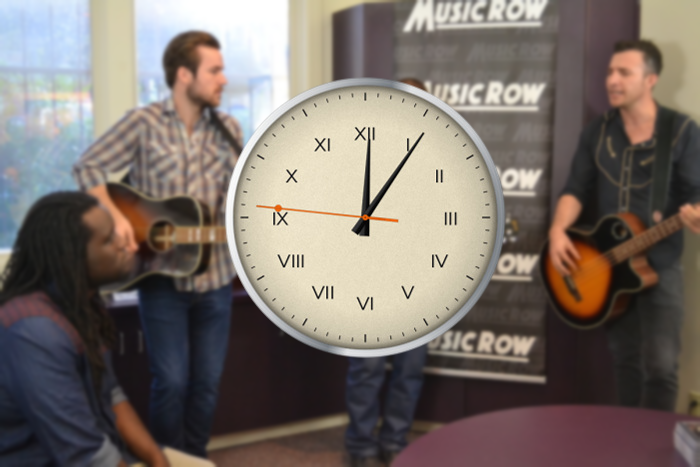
12:05:46
